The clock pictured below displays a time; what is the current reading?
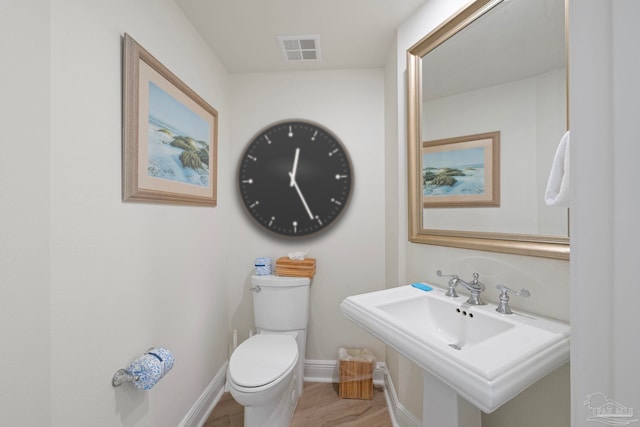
12:26
